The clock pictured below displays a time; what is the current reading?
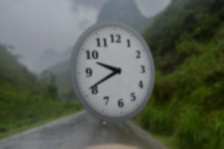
9:41
